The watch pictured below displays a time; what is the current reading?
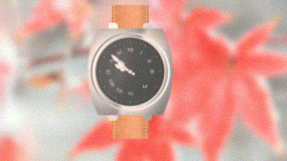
9:52
